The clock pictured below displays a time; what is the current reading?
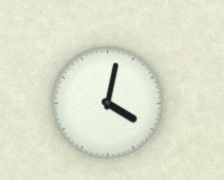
4:02
